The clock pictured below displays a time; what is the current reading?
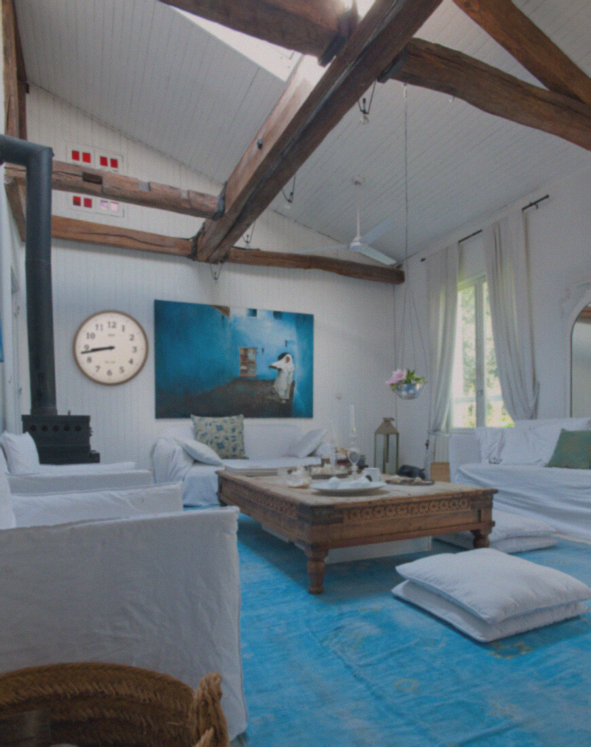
8:43
